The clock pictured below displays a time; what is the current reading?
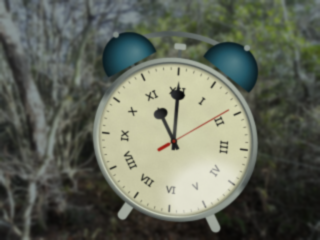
11:00:09
